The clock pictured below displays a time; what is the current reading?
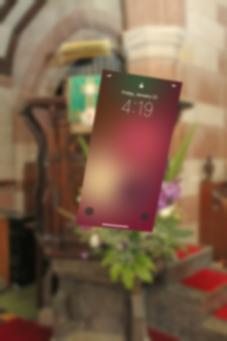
4:19
